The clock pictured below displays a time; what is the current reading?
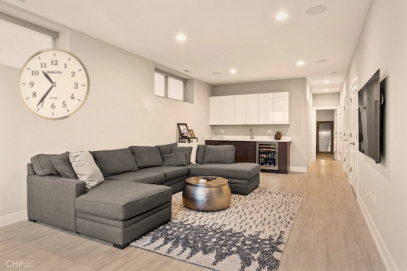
10:36
